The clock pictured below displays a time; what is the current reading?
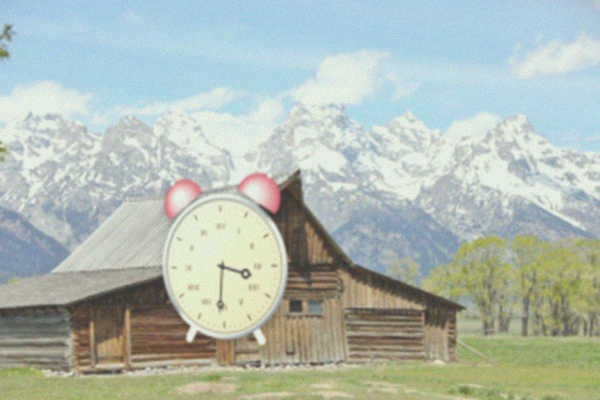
3:31
